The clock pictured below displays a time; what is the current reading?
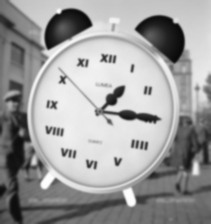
1:14:51
